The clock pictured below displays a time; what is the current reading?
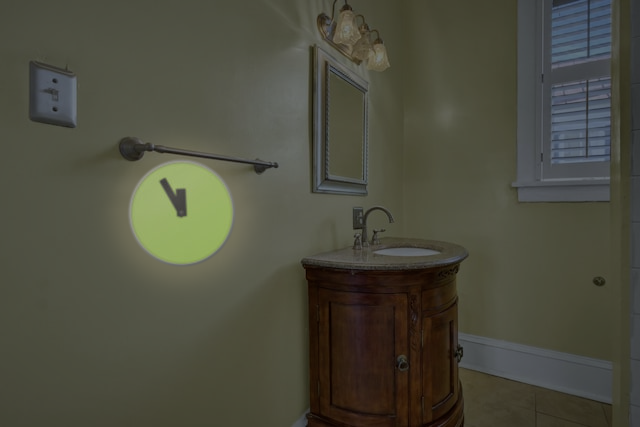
11:55
